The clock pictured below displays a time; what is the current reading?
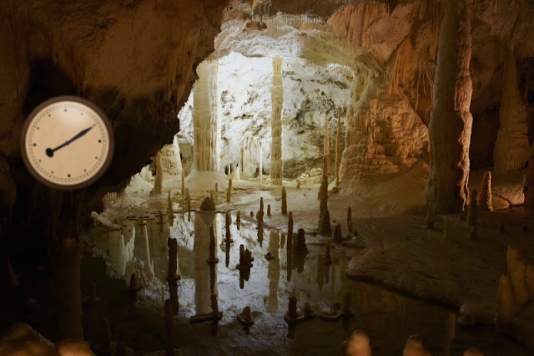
8:10
